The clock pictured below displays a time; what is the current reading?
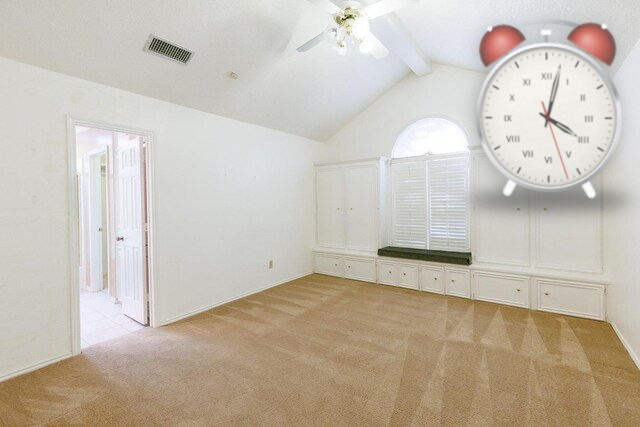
4:02:27
